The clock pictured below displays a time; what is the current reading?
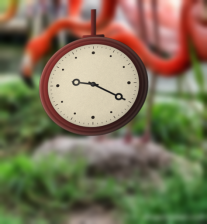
9:20
